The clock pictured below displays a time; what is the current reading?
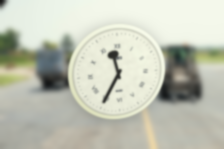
11:35
